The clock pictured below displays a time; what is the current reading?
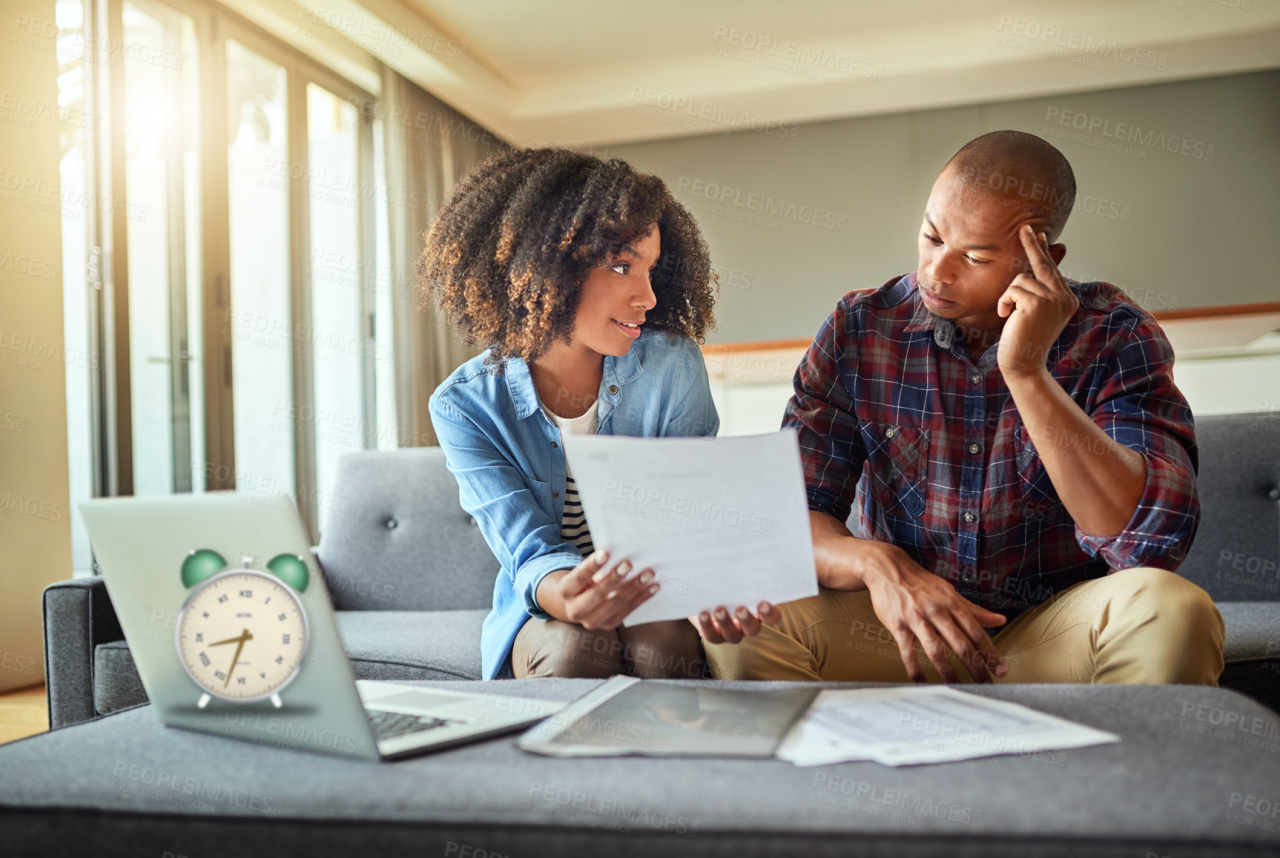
8:33
